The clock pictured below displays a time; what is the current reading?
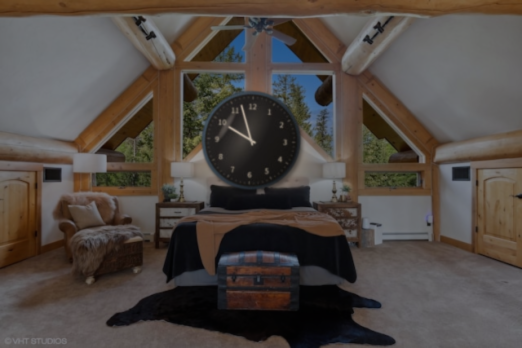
9:57
